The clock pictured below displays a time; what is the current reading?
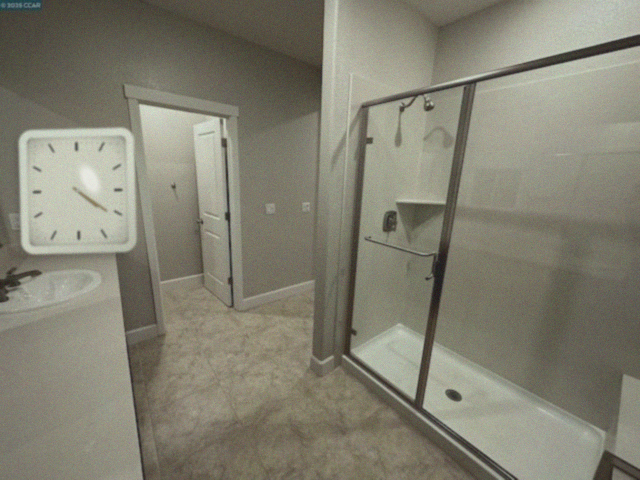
4:21
